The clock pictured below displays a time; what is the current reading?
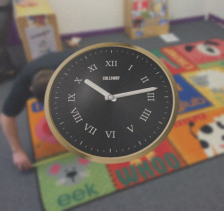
10:13
